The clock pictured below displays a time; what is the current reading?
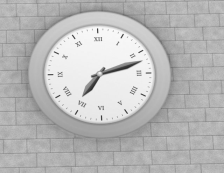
7:12
